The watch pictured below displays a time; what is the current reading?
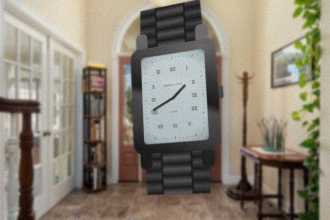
1:41
